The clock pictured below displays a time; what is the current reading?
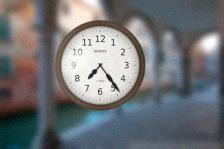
7:24
